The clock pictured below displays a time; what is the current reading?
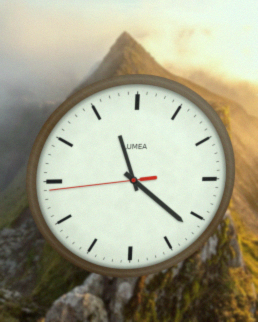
11:21:44
